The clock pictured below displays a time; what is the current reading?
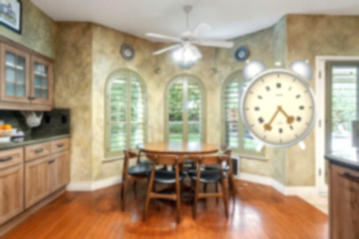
4:36
